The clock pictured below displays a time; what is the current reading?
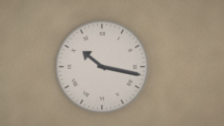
10:17
